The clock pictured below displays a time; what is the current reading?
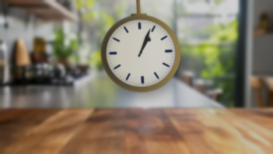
1:04
